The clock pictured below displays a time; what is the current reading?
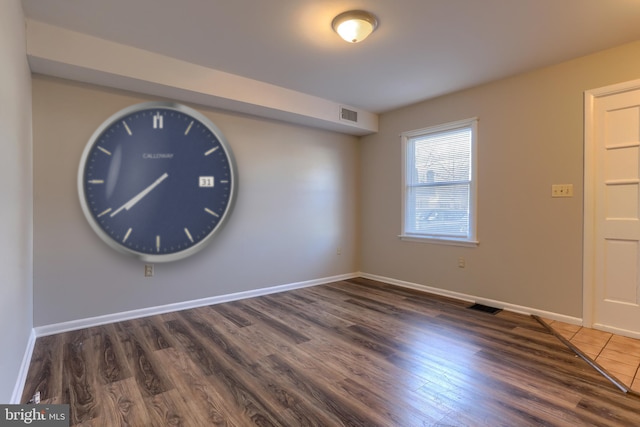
7:39
